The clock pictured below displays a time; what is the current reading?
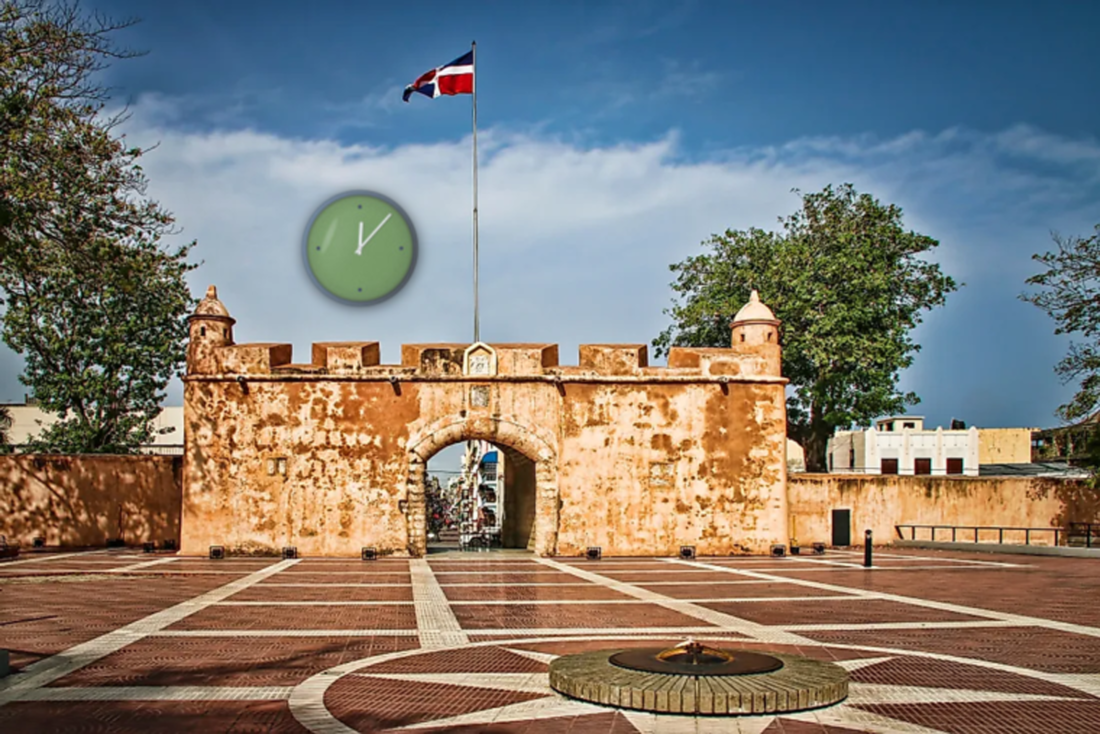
12:07
